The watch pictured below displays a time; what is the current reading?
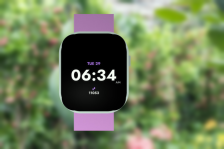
6:34
